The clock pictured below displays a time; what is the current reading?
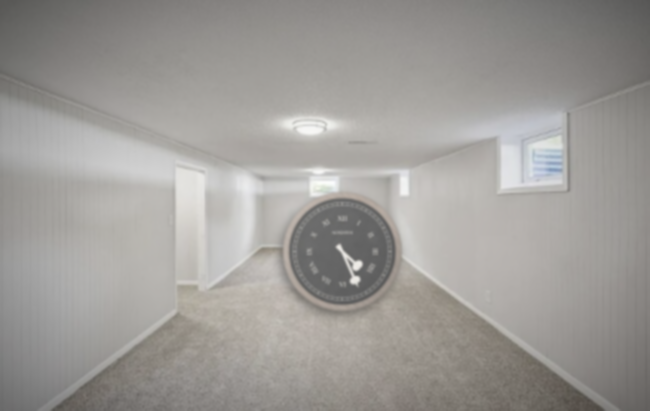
4:26
